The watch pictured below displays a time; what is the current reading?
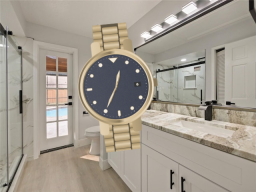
12:35
